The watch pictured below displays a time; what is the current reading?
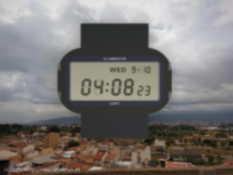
4:08:23
